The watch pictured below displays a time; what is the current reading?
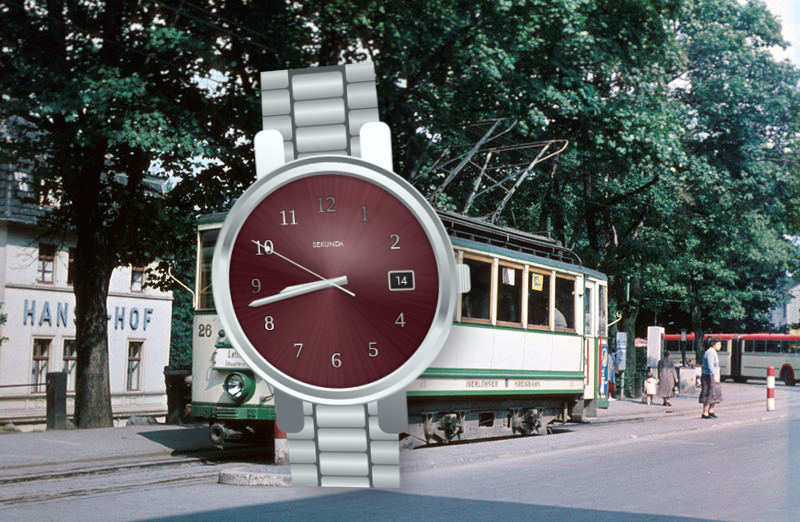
8:42:50
